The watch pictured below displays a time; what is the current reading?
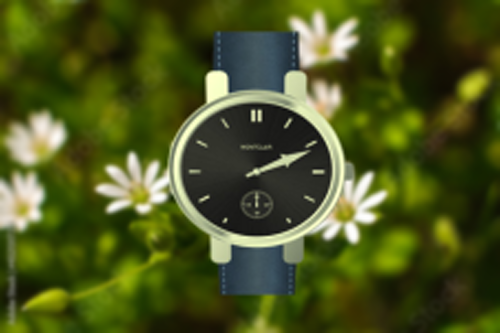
2:11
